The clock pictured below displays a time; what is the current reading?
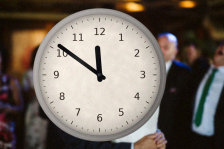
11:51
